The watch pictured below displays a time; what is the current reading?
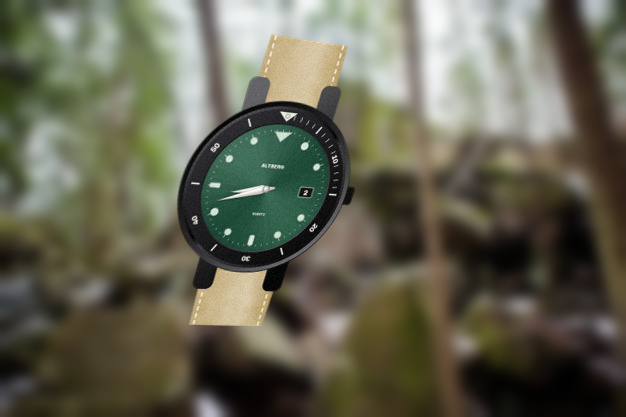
8:42
